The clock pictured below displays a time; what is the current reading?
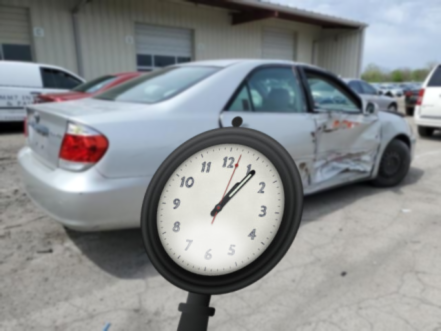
1:06:02
